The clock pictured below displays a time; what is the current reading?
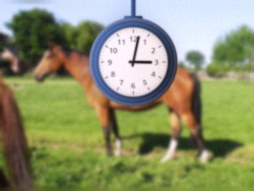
3:02
